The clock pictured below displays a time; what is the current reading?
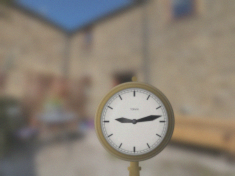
9:13
